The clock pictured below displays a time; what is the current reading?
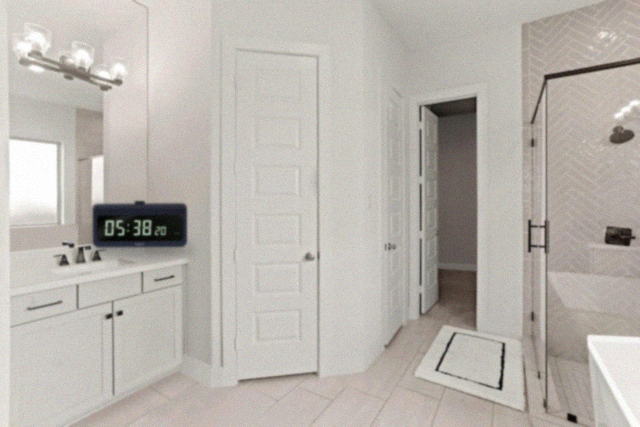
5:38
